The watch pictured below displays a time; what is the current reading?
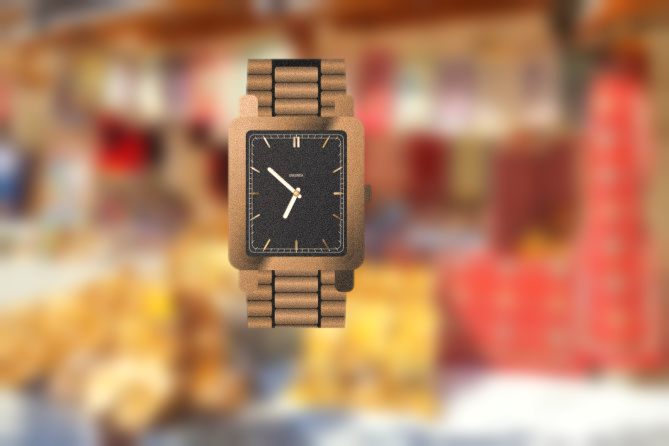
6:52
